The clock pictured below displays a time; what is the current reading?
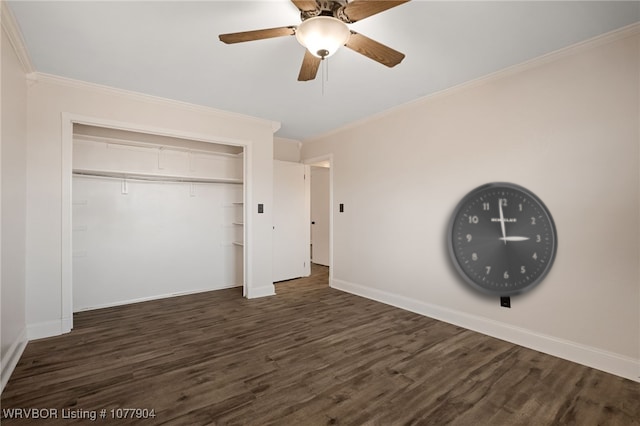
2:59
